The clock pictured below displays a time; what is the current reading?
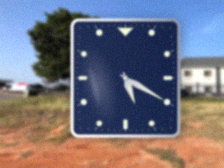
5:20
